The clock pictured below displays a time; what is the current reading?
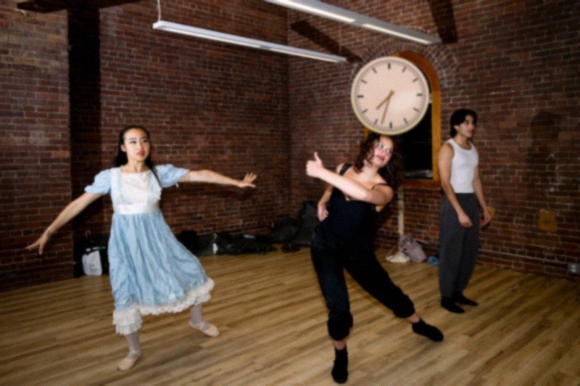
7:33
